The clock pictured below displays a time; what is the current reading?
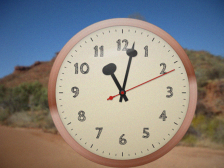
11:02:11
